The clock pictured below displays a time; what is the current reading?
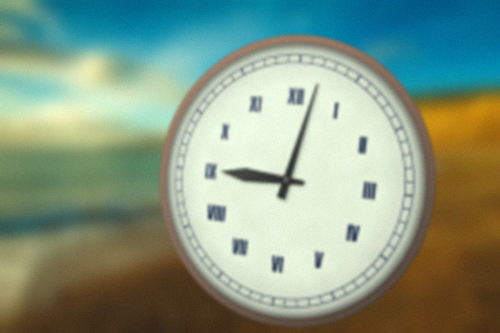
9:02
